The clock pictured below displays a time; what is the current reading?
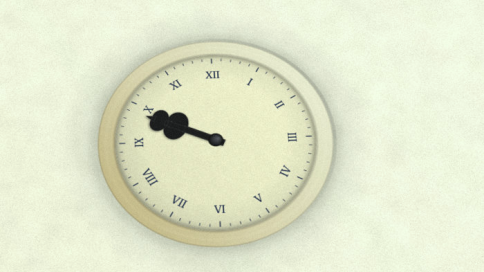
9:49
